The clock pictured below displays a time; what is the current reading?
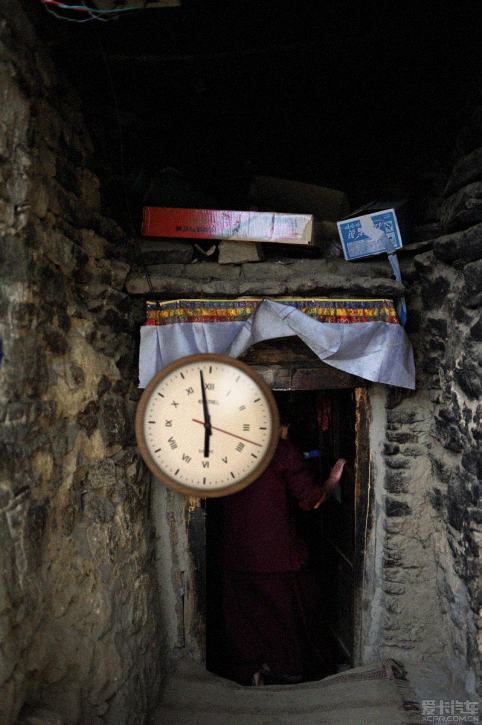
5:58:18
